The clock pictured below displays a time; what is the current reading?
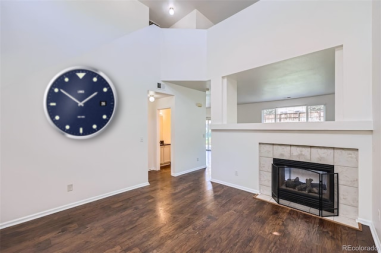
1:51
